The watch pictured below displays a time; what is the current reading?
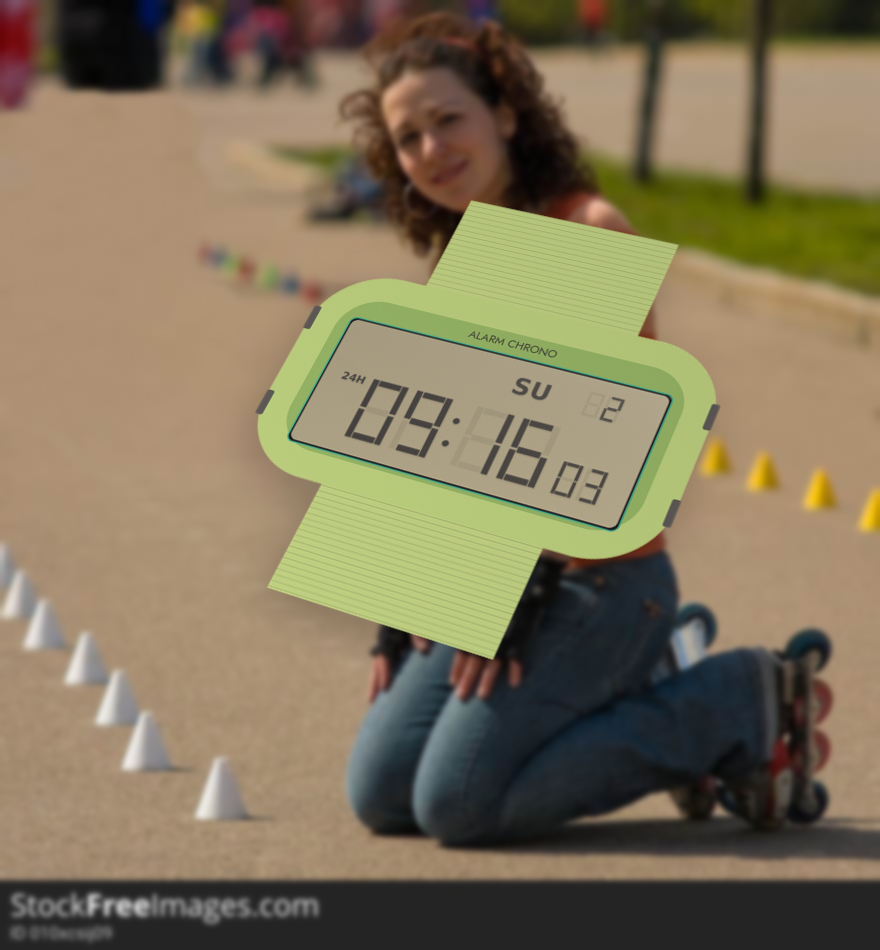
9:16:03
